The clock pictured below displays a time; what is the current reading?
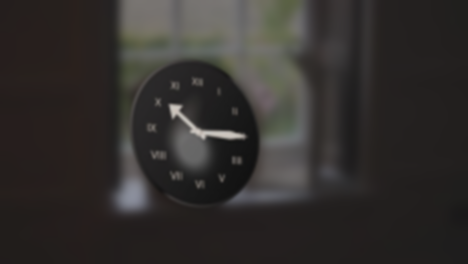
10:15
